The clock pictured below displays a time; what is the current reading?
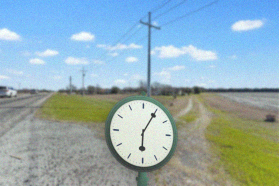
6:05
